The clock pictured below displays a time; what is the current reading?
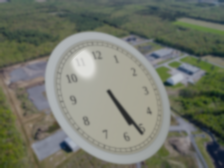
5:26
